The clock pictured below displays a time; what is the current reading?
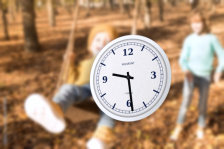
9:29
